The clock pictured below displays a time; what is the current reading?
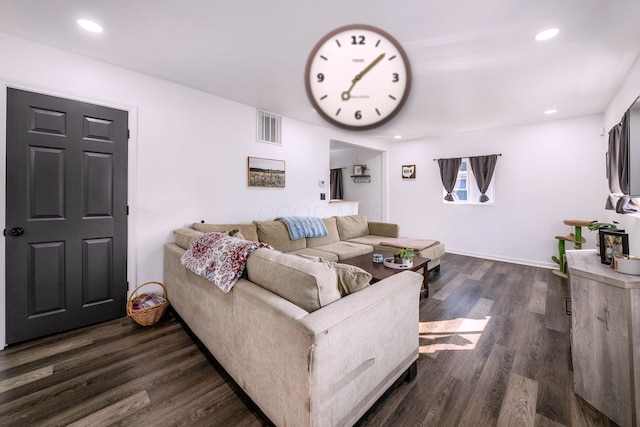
7:08
